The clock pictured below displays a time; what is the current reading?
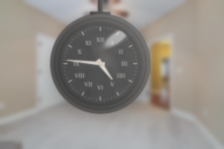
4:46
